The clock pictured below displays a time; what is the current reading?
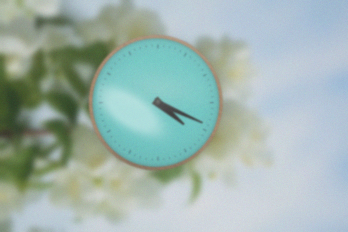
4:19
